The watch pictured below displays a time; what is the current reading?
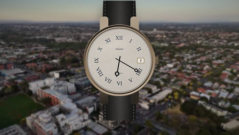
6:20
